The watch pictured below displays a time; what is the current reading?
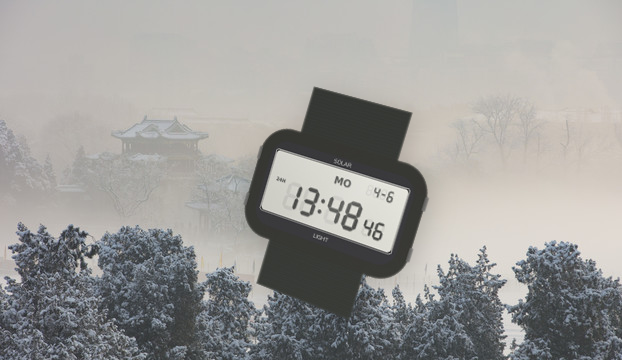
13:48:46
